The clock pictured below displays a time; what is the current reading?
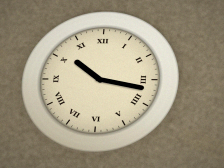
10:17
